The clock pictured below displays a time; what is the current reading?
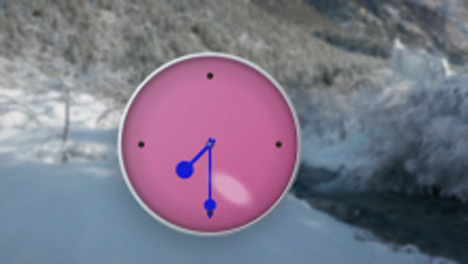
7:30
